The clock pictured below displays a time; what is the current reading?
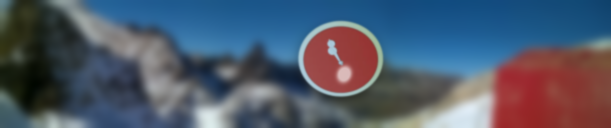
10:56
